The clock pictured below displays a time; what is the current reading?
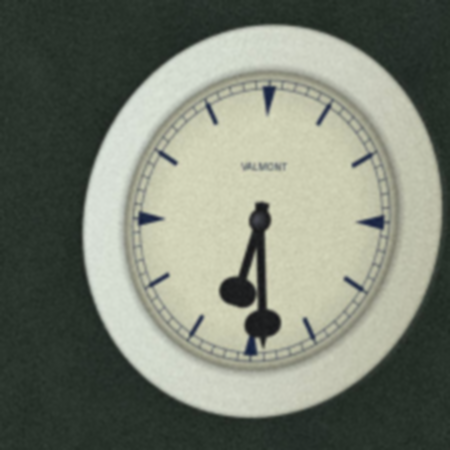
6:29
